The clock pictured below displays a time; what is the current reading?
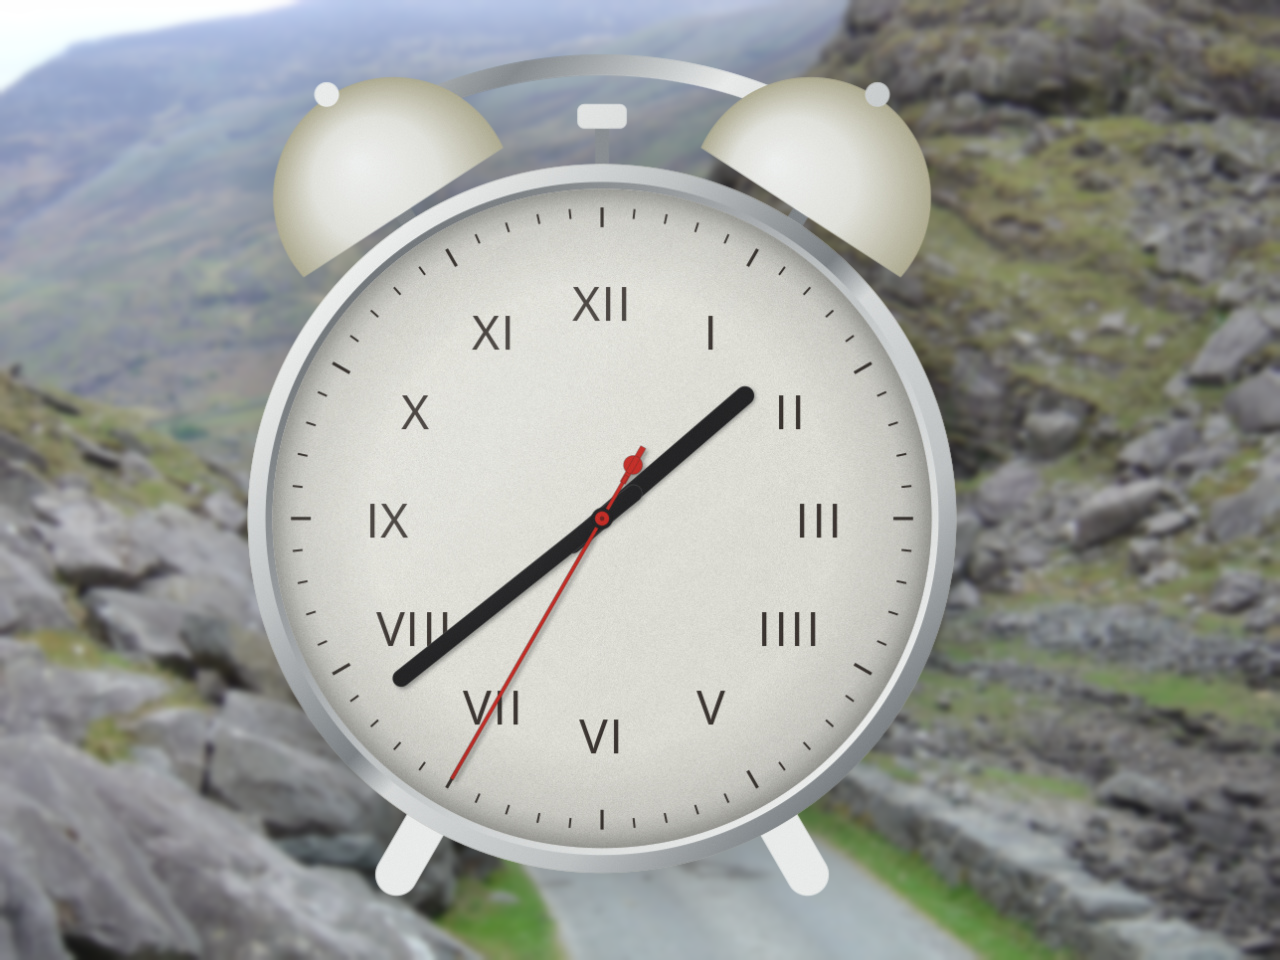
1:38:35
